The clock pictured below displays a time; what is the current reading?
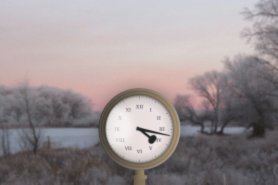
4:17
